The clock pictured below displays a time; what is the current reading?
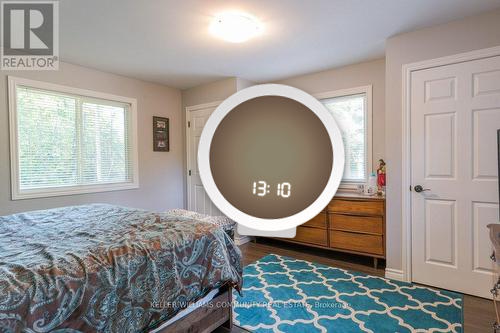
13:10
